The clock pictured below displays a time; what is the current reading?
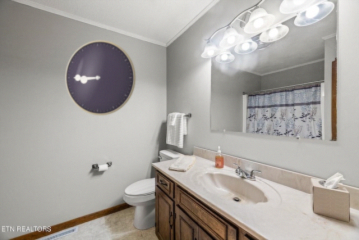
8:45
